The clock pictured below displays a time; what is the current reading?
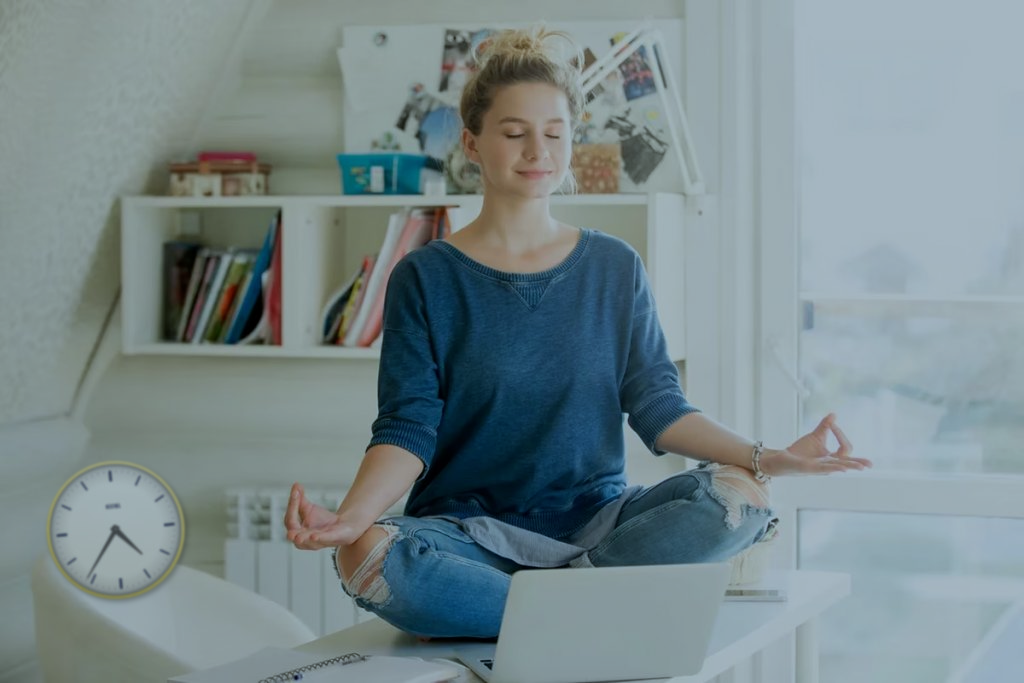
4:36
